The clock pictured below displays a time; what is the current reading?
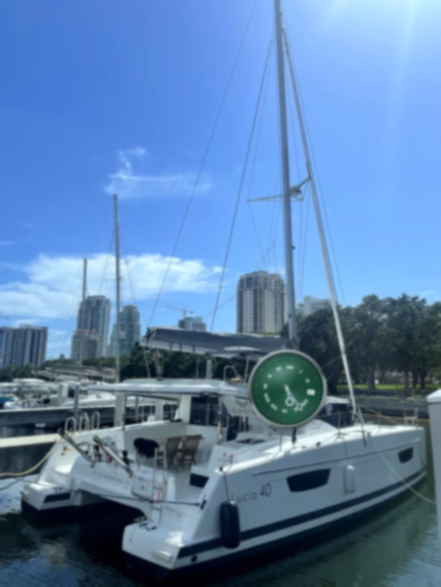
5:23
